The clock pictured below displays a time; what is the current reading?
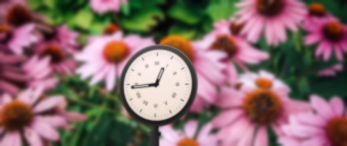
12:44
